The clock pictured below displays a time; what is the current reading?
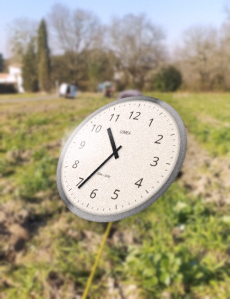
10:34
